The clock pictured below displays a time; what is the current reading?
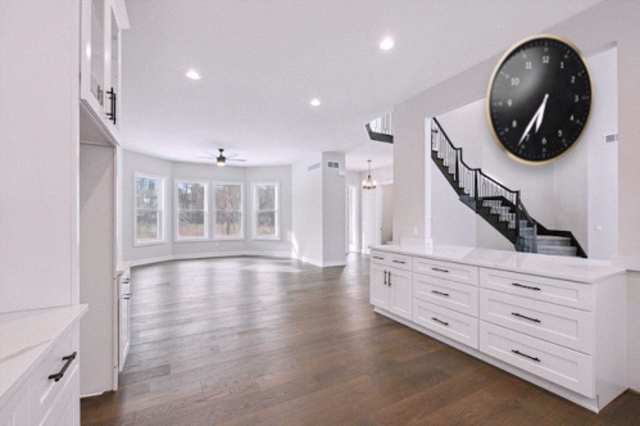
6:36
